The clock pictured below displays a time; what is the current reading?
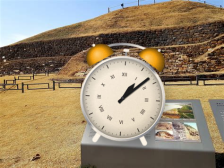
1:08
